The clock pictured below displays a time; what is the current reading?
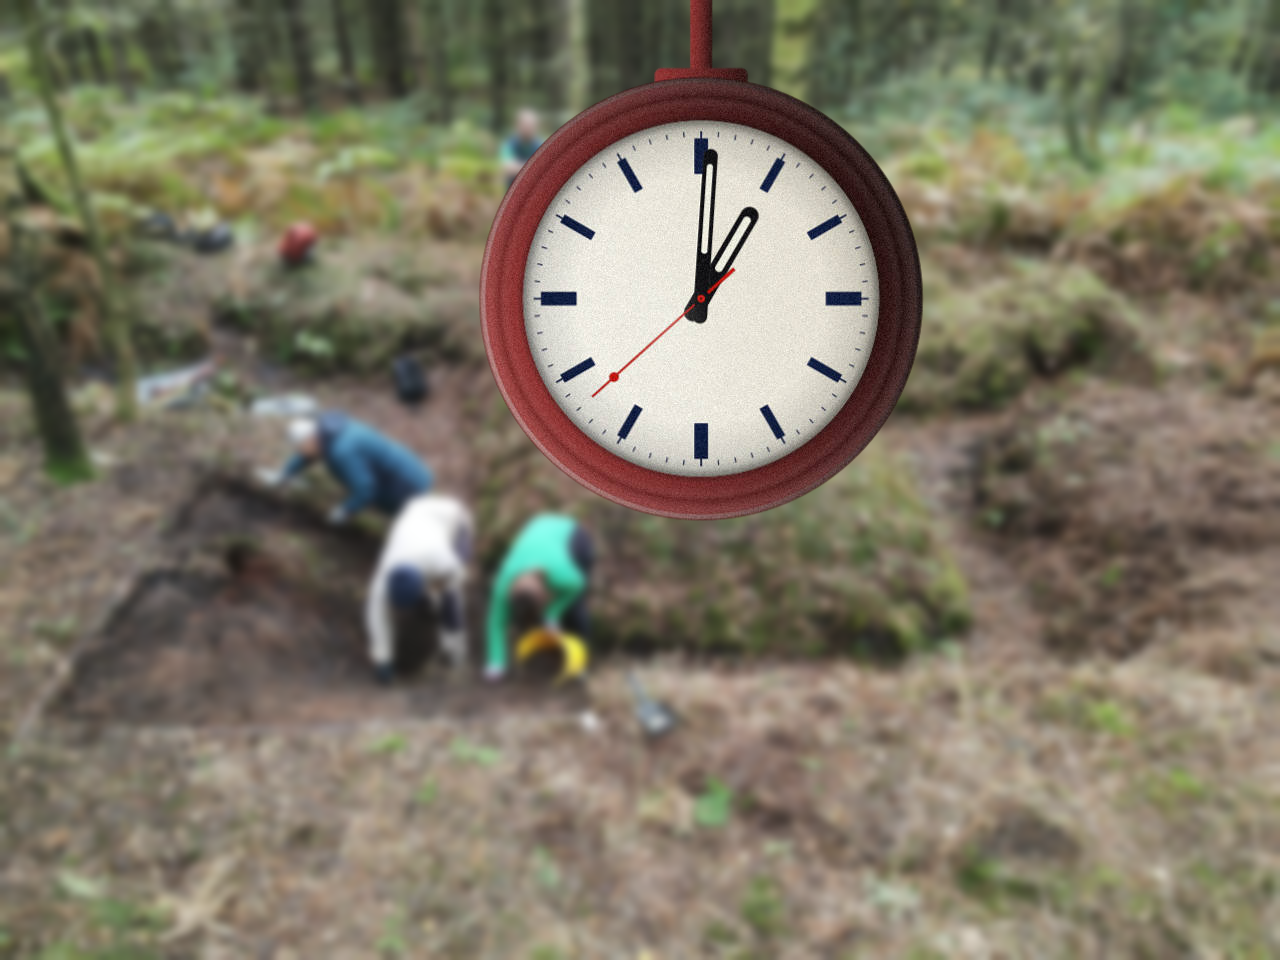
1:00:38
